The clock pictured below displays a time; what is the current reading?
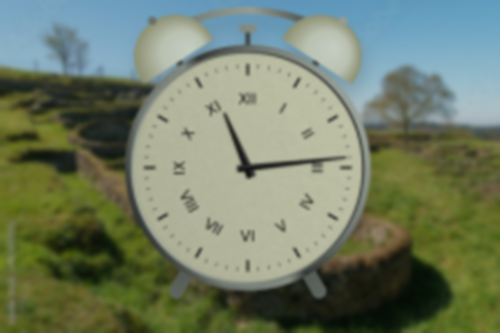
11:14
